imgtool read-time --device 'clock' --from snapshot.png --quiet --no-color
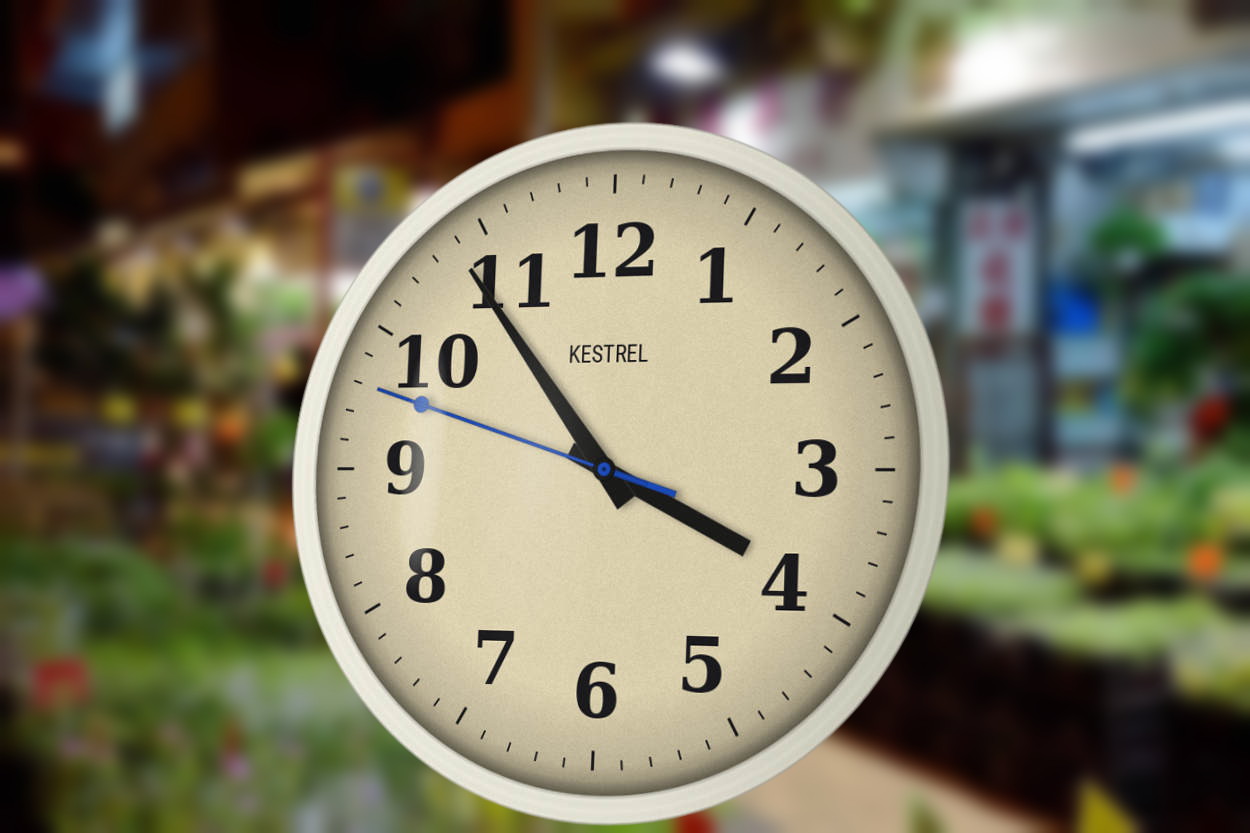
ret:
3:53:48
